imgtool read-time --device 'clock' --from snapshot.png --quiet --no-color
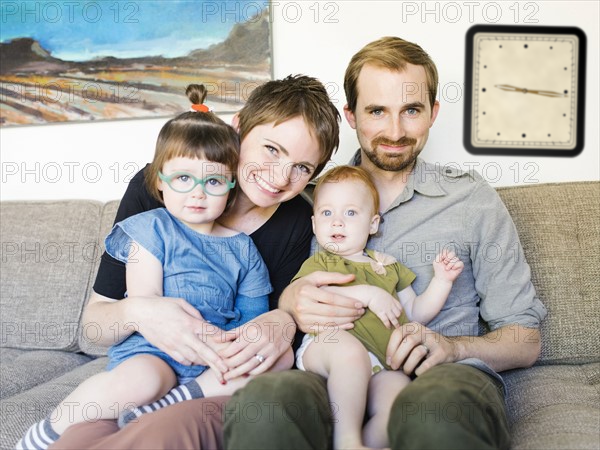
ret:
9:16
